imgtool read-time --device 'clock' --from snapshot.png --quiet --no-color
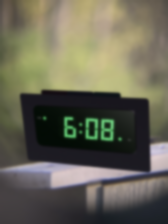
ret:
6:08
